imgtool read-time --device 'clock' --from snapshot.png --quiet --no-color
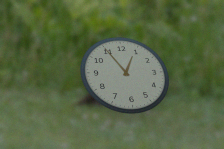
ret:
12:55
